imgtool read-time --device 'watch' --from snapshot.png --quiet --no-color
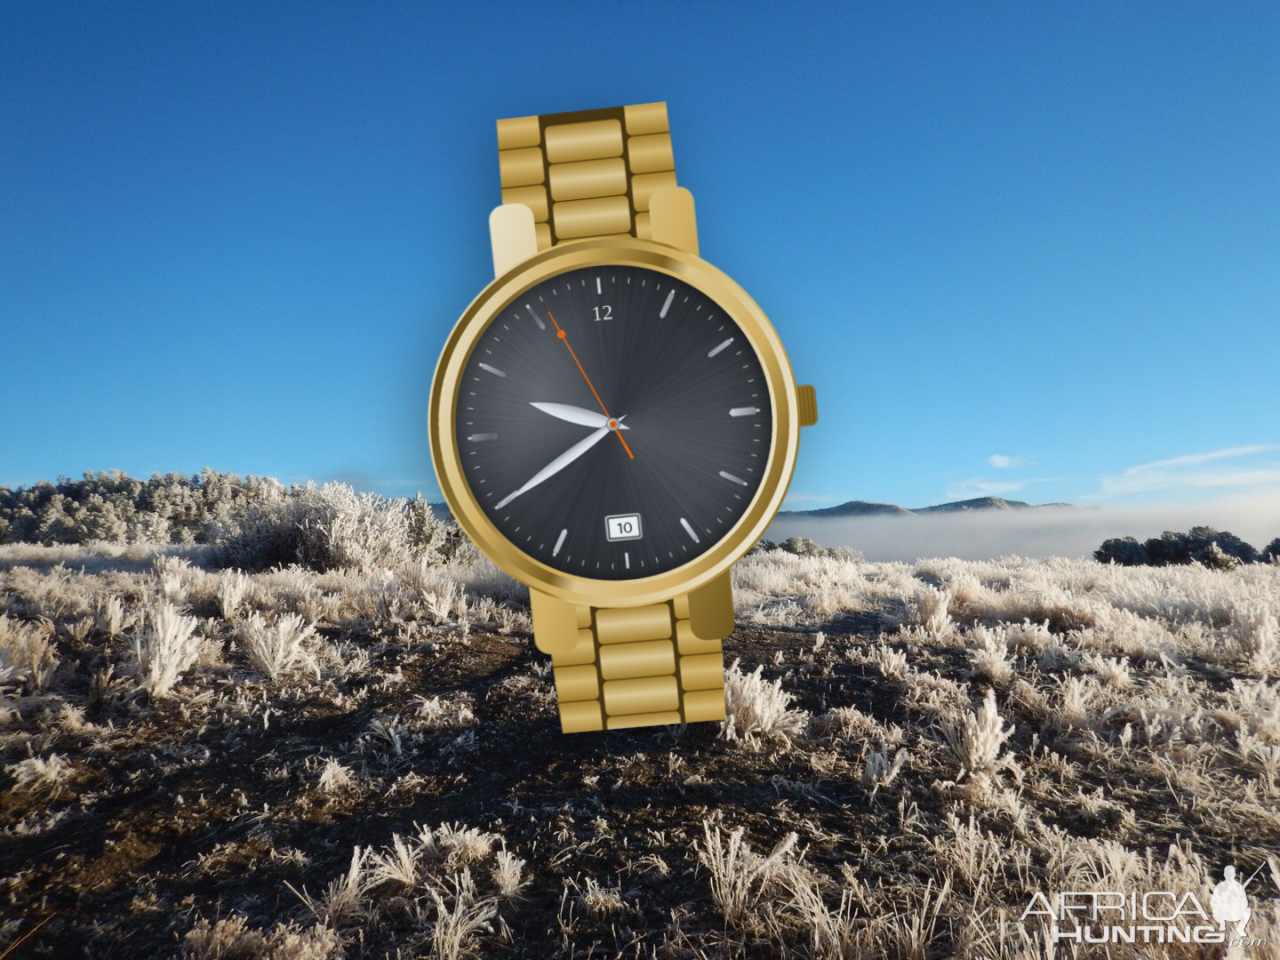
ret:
9:39:56
